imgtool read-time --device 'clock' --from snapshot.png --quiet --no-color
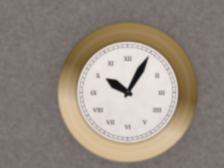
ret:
10:05
